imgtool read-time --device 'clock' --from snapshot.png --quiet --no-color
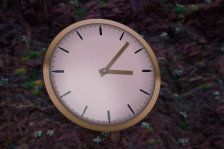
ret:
3:07
